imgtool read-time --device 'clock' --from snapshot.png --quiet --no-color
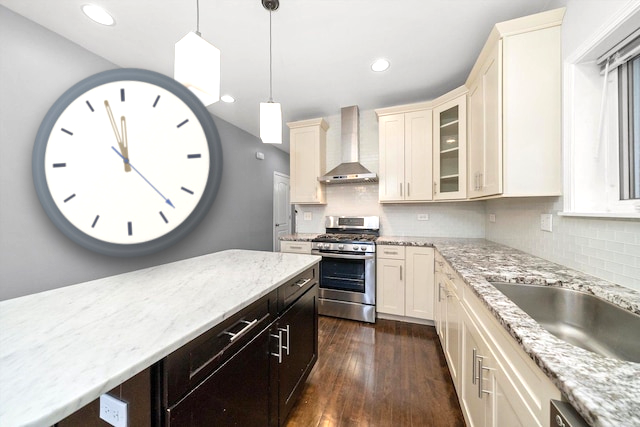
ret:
11:57:23
